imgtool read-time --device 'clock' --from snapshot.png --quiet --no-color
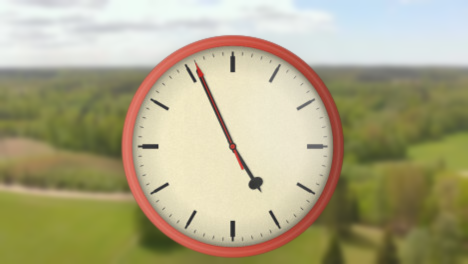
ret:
4:55:56
